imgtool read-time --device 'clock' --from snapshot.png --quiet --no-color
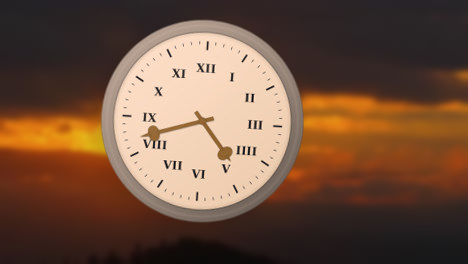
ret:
4:42
